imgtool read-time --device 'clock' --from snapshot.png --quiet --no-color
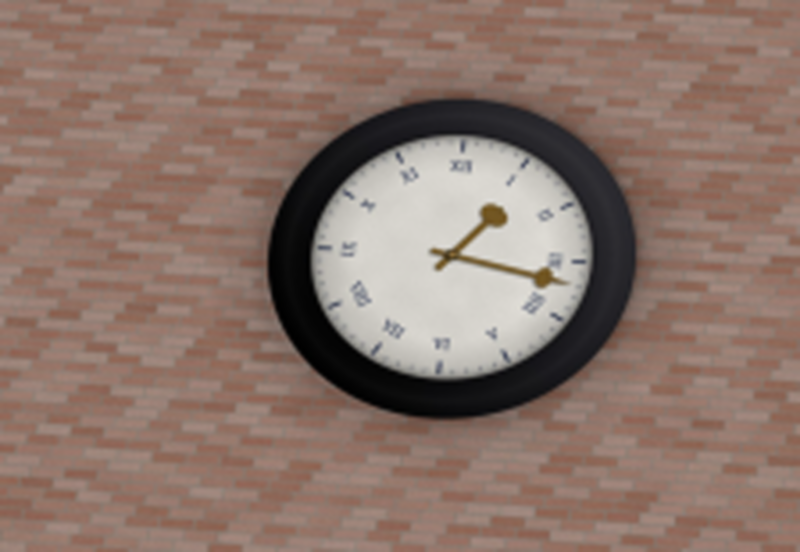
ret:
1:17
